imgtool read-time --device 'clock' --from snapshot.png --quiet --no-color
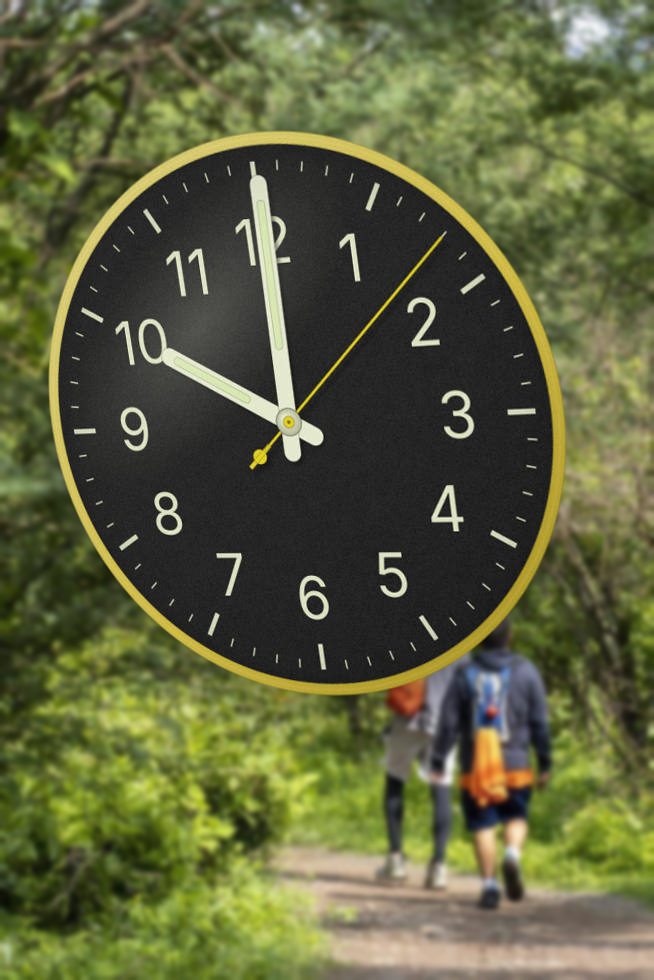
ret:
10:00:08
